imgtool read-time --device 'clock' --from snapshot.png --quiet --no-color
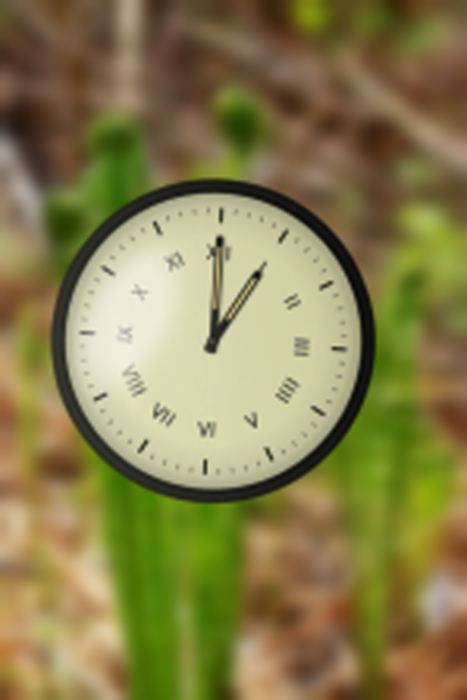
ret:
1:00
